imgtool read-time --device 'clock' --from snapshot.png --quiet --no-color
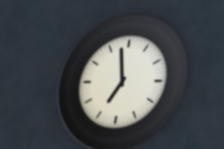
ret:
6:58
